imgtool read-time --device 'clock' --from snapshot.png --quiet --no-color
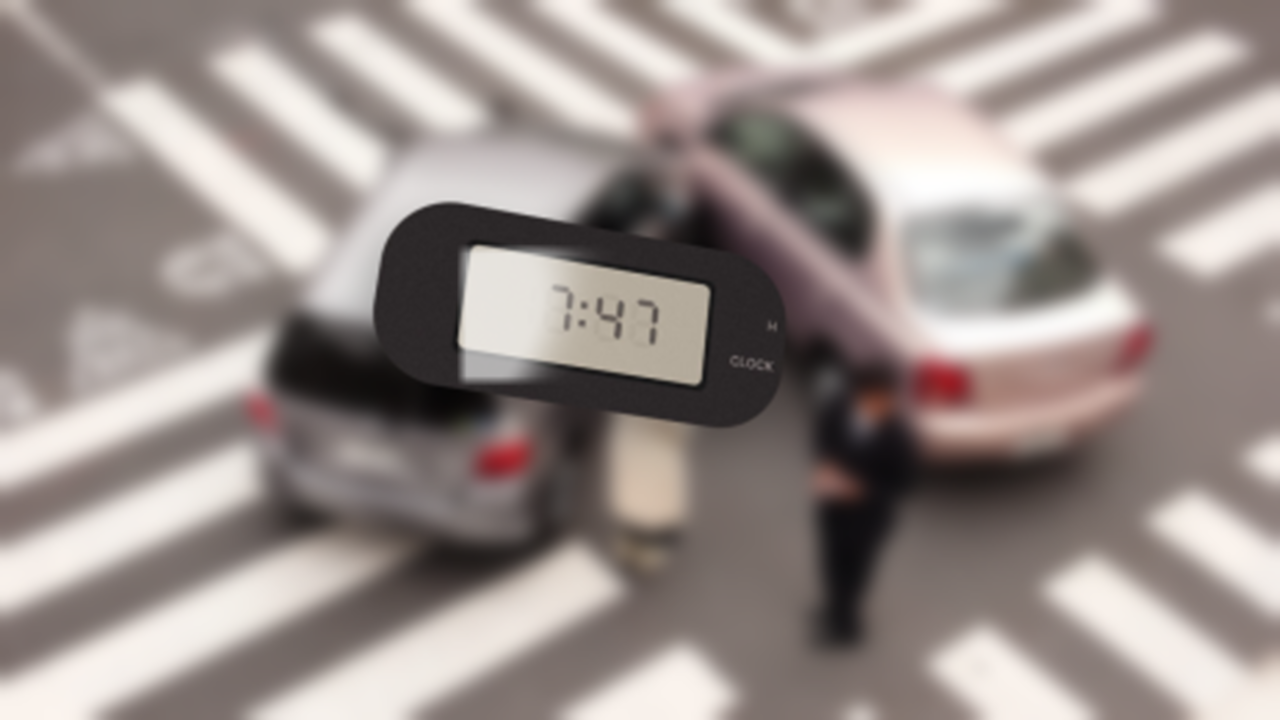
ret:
7:47
